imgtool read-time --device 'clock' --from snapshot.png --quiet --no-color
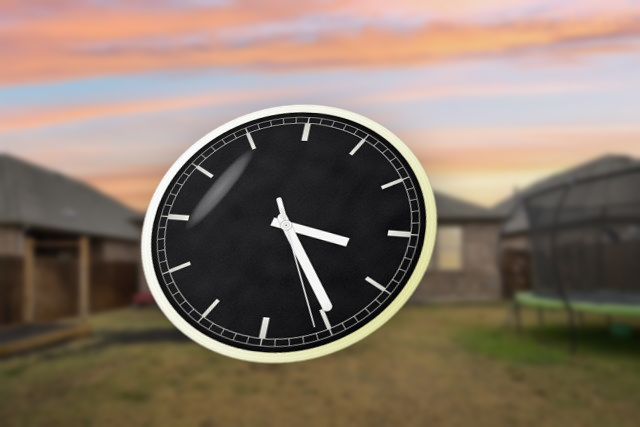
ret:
3:24:26
